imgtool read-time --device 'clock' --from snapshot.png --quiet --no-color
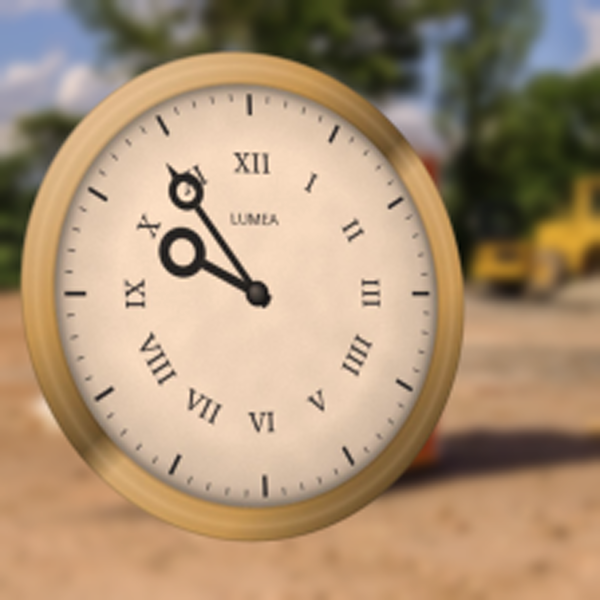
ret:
9:54
